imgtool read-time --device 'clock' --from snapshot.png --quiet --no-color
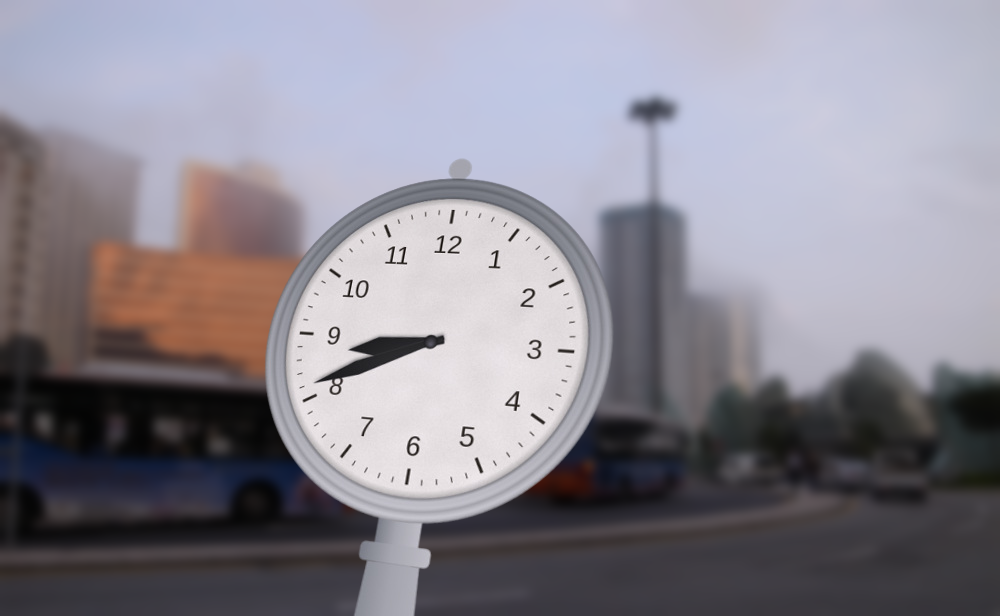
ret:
8:41
